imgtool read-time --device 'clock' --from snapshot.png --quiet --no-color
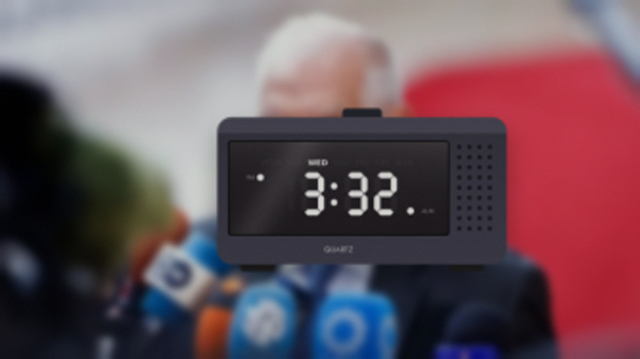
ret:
3:32
